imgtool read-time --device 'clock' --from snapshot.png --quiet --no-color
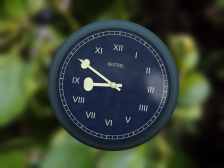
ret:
8:50
